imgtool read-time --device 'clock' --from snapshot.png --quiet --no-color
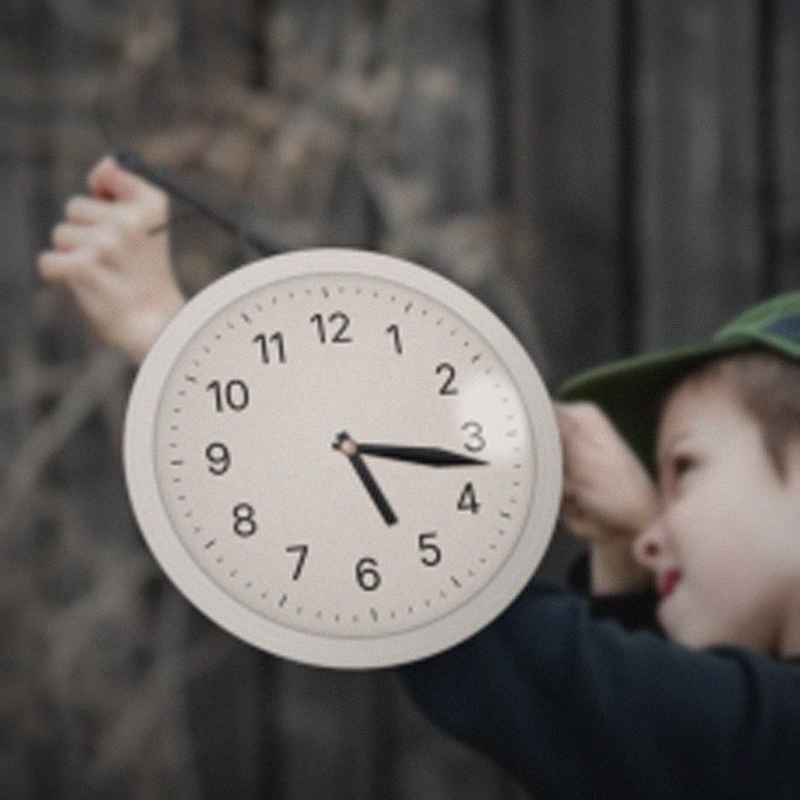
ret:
5:17
